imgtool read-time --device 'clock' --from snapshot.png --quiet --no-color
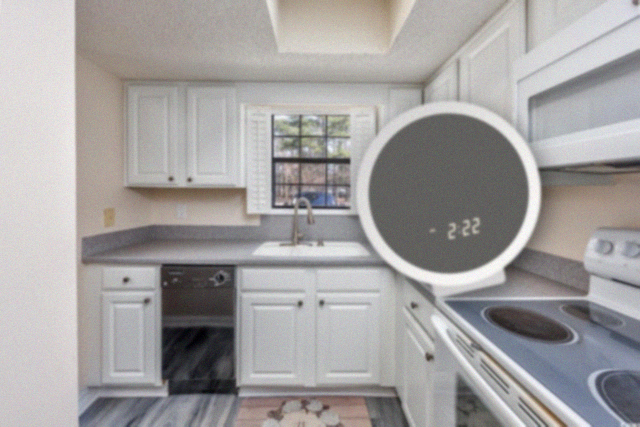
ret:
2:22
